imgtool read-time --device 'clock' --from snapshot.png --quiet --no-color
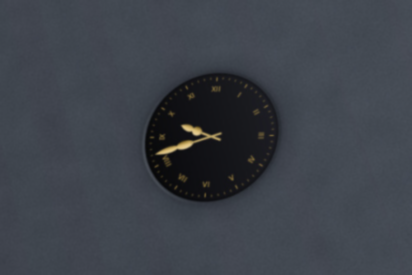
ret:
9:42
